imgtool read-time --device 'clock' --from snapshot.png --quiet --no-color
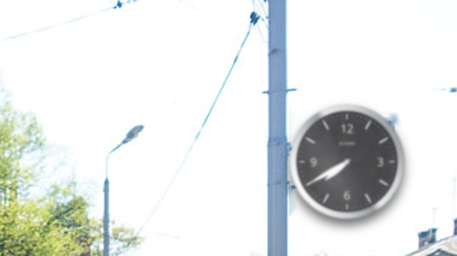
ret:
7:40
